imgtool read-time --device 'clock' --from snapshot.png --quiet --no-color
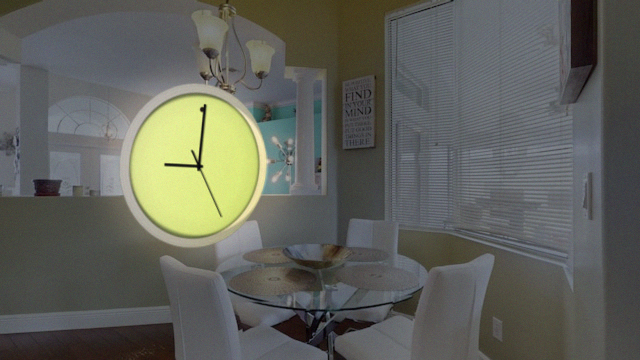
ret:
9:00:25
